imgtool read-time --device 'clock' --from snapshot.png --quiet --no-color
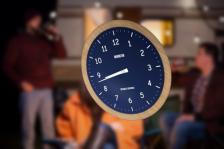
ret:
8:43
